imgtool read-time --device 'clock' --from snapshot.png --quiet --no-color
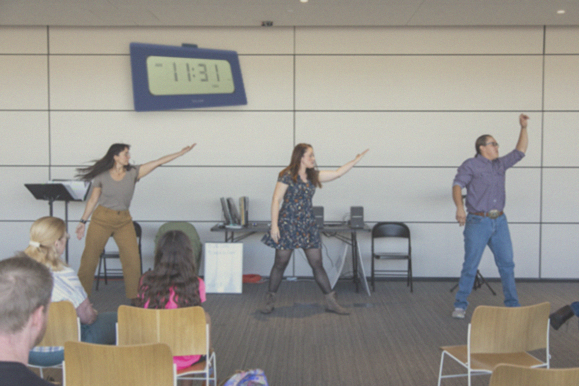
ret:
11:31
